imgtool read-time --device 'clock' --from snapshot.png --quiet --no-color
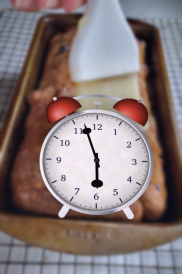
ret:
5:57
